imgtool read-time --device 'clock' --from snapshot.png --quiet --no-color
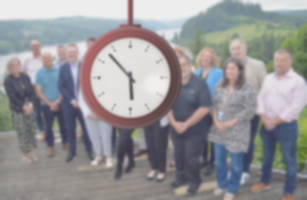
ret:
5:53
